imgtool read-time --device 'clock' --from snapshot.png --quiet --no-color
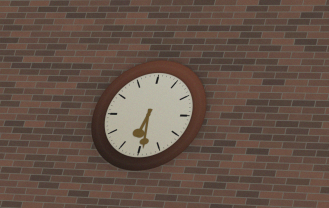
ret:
6:29
